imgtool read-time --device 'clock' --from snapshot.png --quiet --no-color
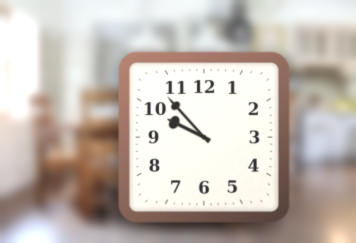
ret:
9:53
